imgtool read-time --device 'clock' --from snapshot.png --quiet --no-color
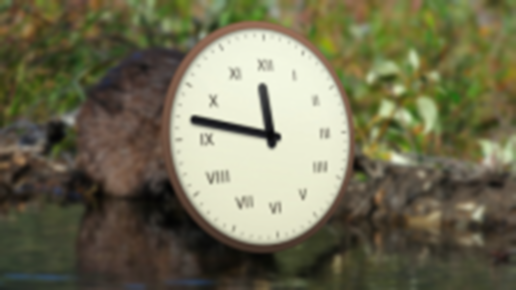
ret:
11:47
